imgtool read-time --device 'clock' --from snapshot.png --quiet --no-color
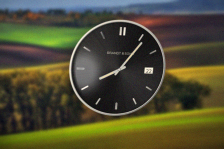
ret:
8:06
